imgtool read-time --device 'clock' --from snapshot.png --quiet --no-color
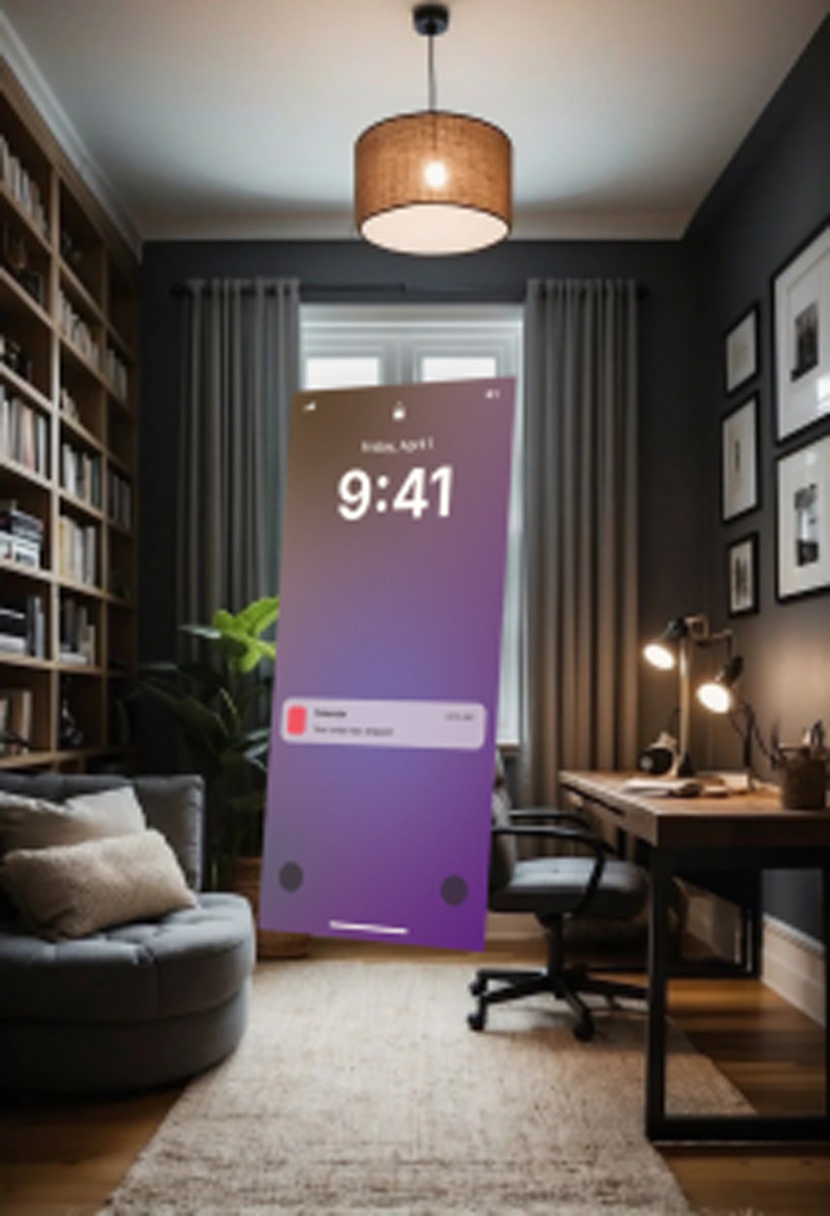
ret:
9:41
